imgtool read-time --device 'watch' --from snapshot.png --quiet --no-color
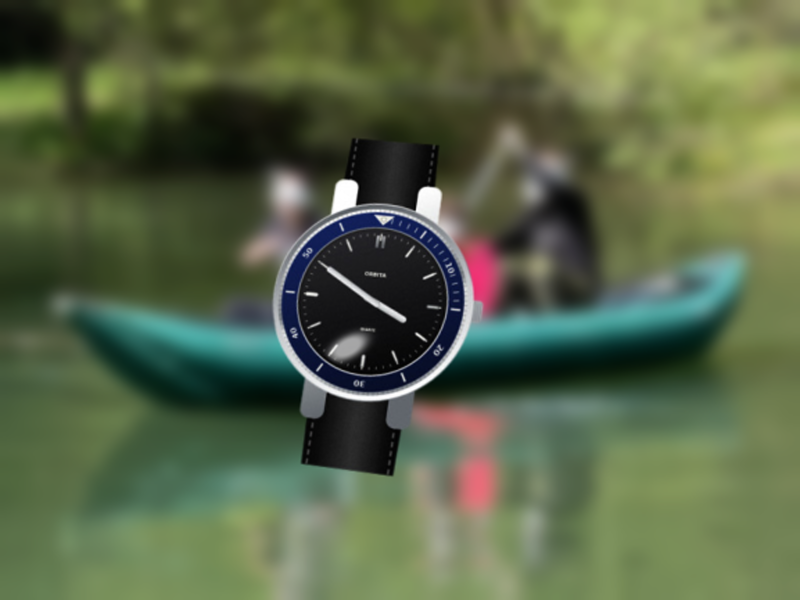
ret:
3:50
